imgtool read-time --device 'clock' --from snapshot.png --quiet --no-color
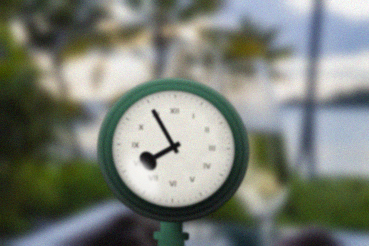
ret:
7:55
